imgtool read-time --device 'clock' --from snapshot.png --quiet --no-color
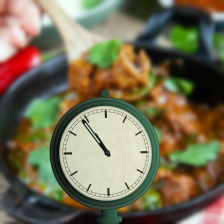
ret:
10:54
